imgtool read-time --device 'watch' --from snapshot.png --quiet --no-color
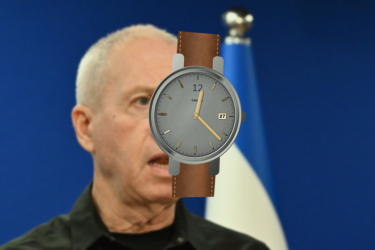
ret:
12:22
